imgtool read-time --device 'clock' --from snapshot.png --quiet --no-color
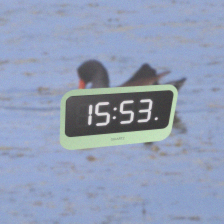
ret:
15:53
